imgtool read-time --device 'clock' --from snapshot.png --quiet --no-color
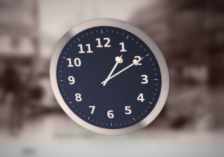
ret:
1:10
